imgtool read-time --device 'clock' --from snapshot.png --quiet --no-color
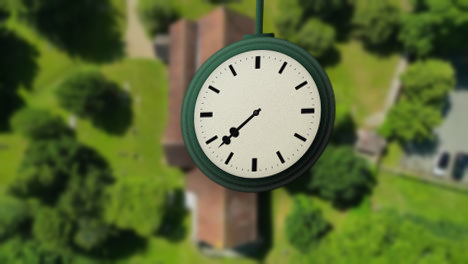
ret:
7:38
